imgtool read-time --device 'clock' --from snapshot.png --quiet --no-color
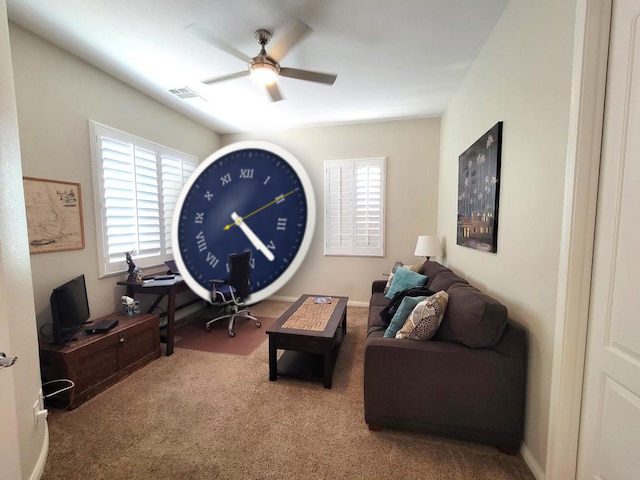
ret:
4:21:10
